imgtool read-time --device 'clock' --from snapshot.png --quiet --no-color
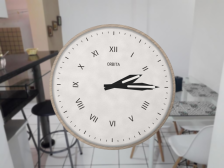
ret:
2:15
